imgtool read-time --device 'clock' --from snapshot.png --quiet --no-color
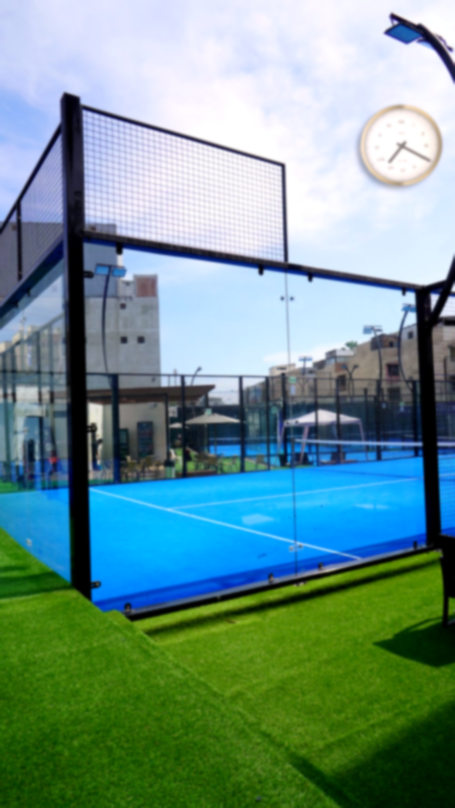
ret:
7:20
